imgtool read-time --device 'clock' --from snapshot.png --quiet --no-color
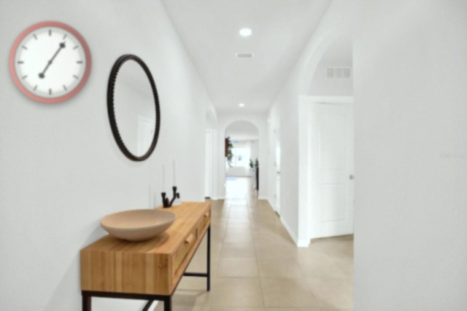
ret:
7:06
